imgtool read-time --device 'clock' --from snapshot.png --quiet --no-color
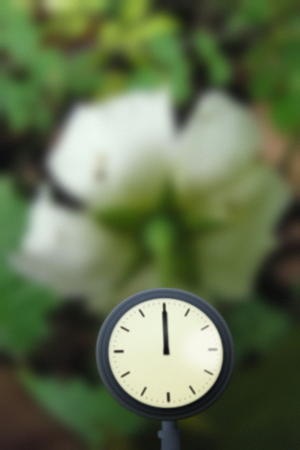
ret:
12:00
